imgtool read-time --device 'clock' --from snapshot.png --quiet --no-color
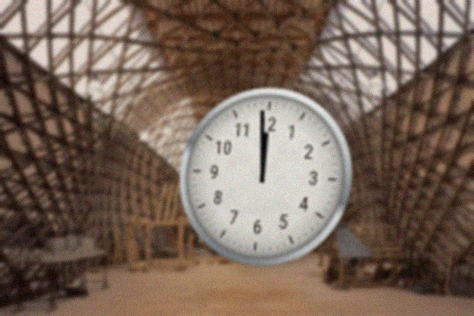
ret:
11:59
